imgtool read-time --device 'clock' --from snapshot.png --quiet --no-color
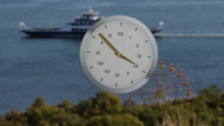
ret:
3:52
